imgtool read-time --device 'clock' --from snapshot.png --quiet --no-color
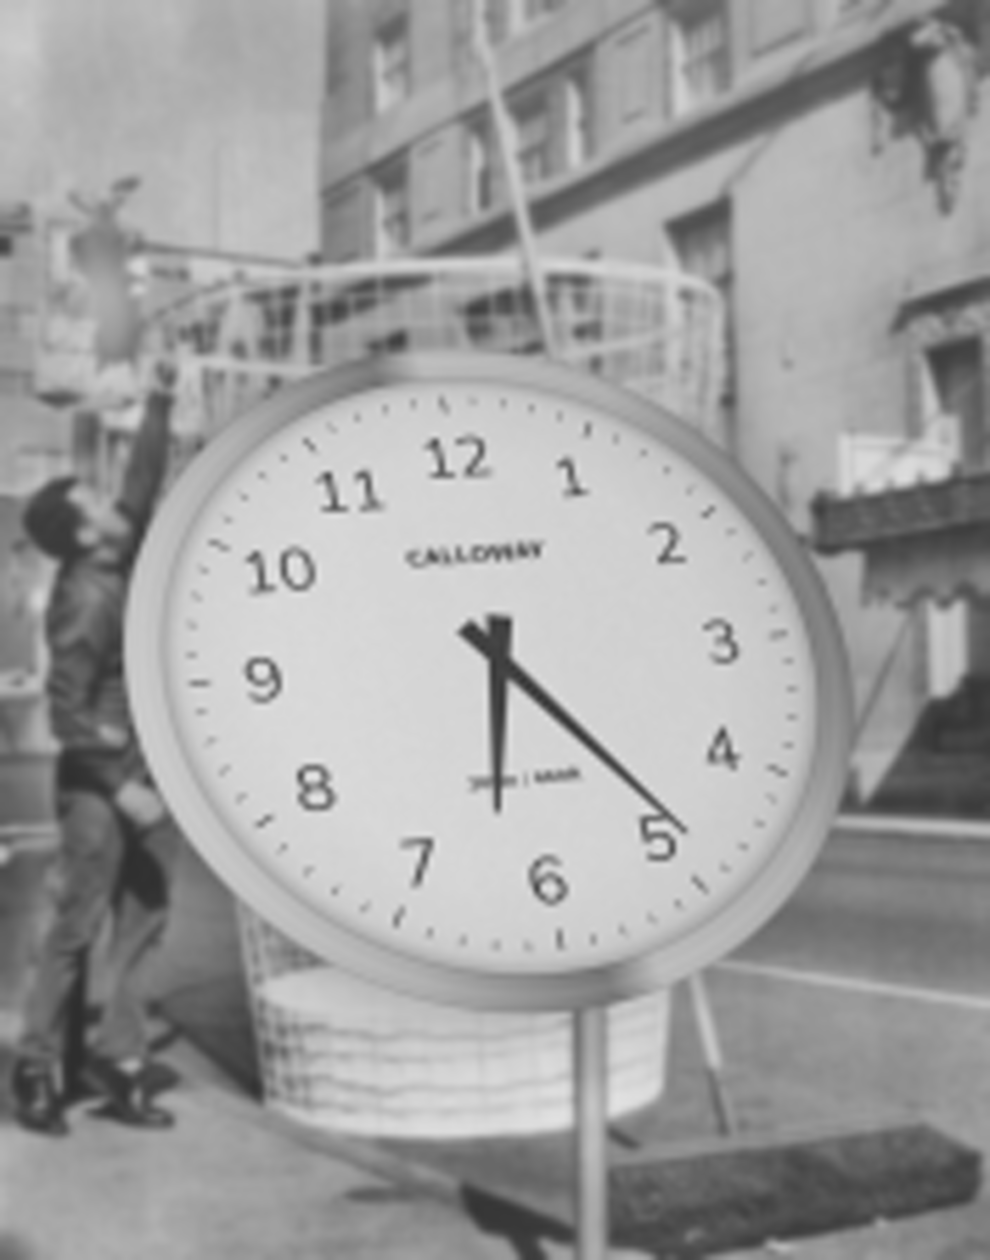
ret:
6:24
